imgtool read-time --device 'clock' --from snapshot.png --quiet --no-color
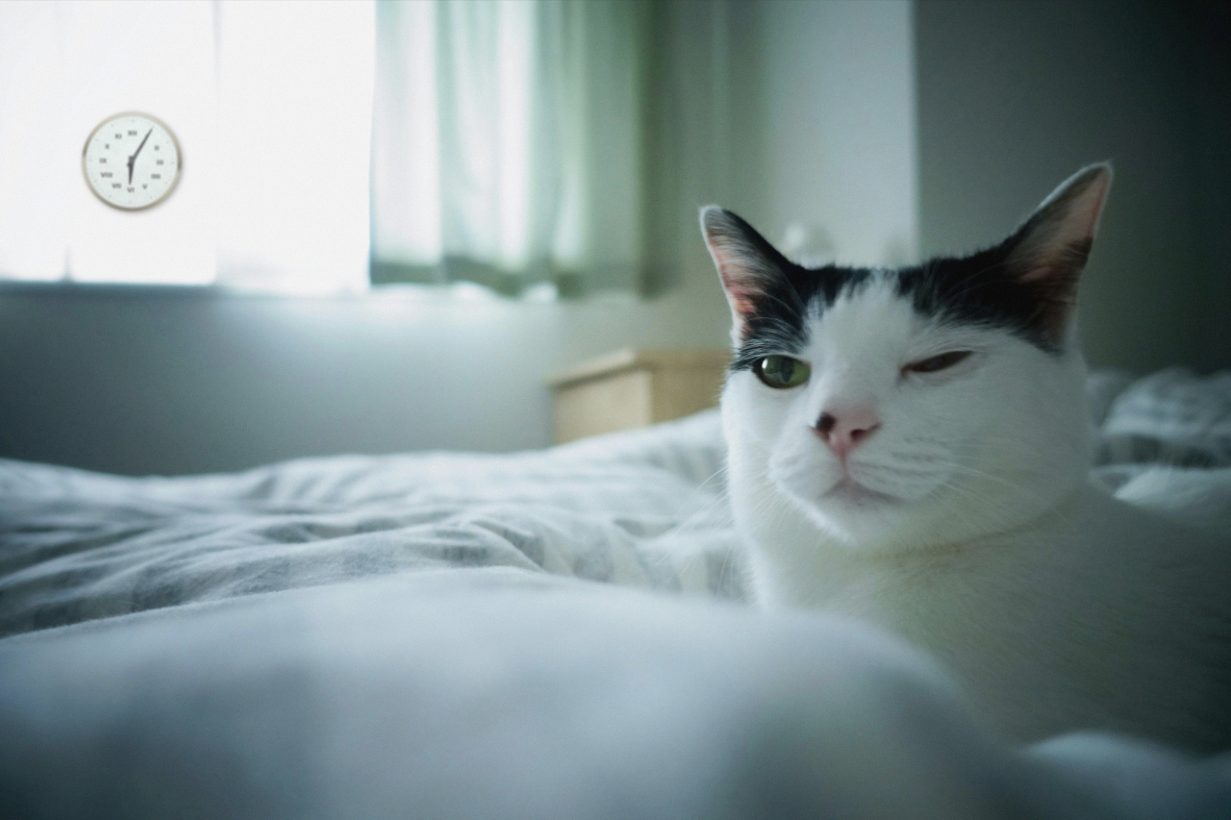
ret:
6:05
